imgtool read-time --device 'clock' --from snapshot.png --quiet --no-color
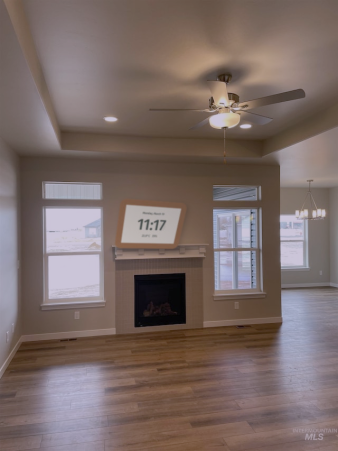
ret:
11:17
